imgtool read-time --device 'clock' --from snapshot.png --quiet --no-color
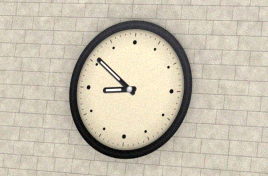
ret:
8:51
